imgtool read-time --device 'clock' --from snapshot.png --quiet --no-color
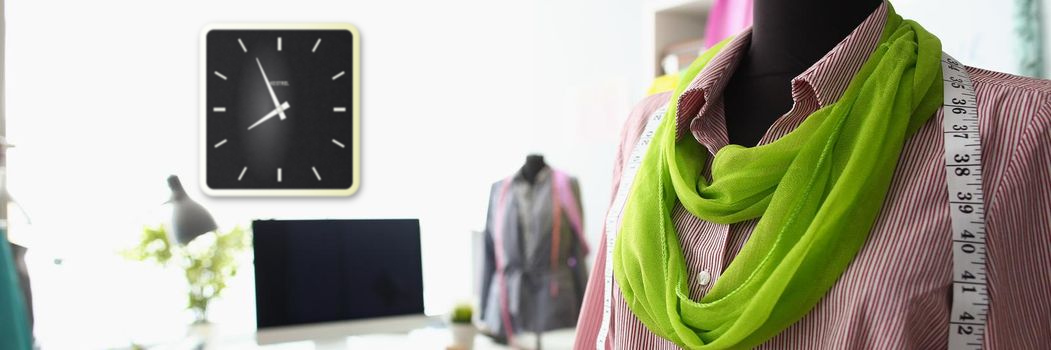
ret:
7:56
